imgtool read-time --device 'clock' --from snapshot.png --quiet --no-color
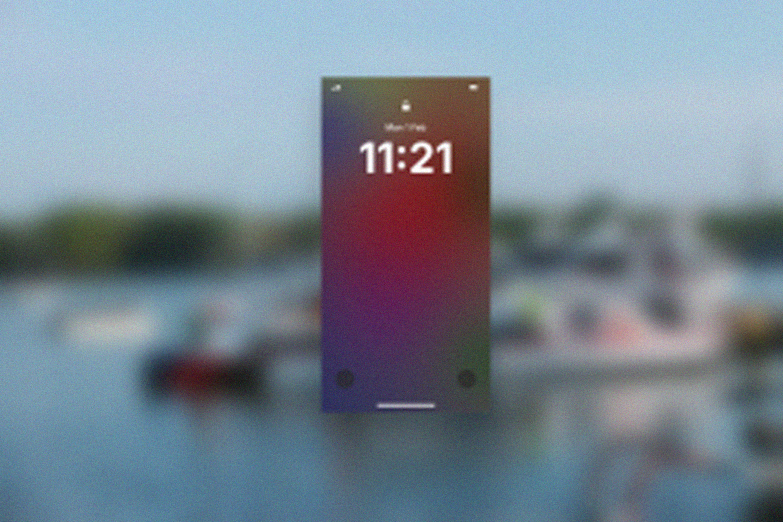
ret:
11:21
